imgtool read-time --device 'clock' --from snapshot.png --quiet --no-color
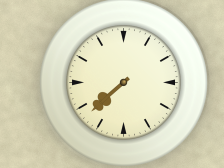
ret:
7:38
